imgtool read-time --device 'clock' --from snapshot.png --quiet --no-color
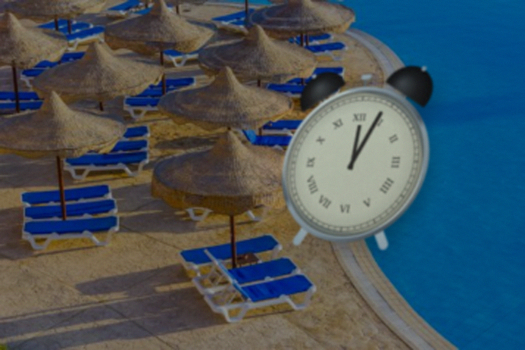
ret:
12:04
